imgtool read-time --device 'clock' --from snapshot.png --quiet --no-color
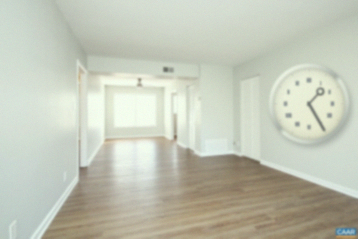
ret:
1:25
